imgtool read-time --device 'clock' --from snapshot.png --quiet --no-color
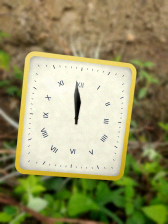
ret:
11:59
